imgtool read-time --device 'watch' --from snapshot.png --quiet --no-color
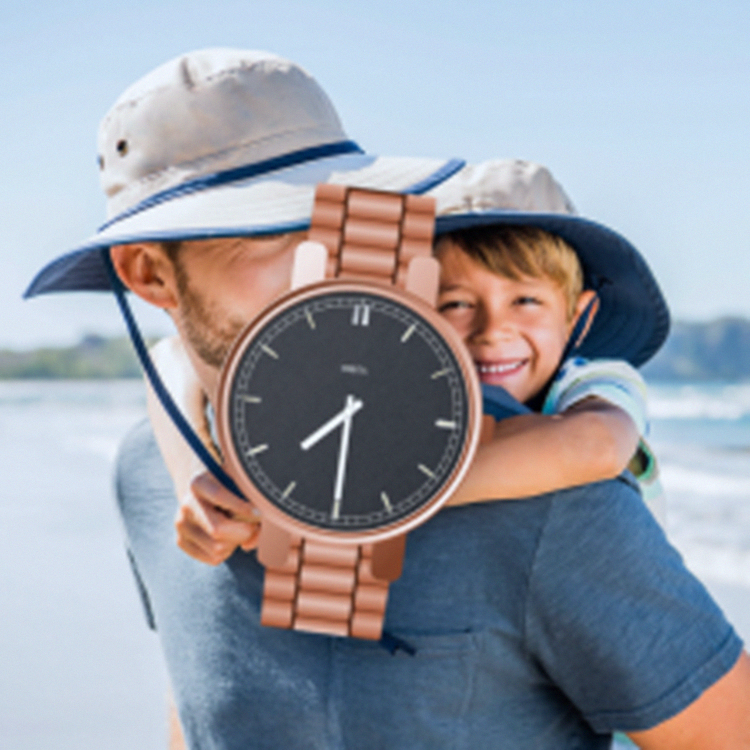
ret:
7:30
